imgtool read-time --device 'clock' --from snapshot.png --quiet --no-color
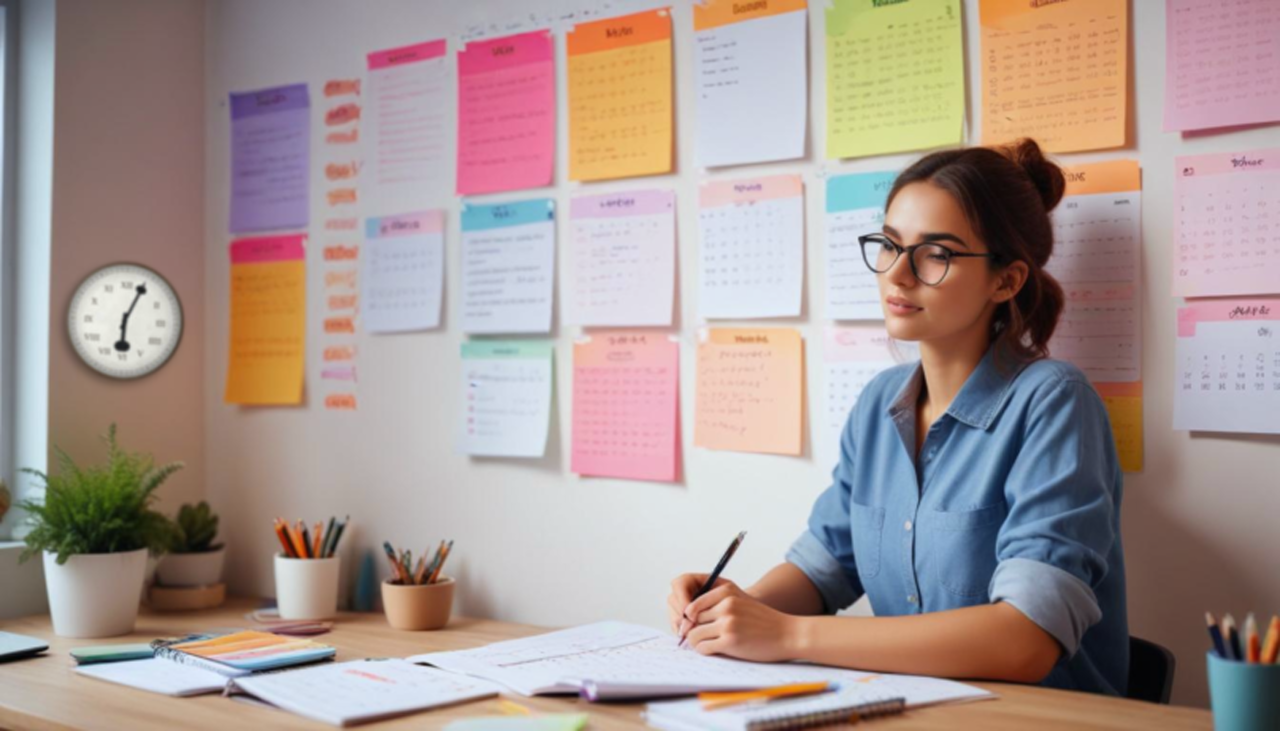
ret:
6:04
